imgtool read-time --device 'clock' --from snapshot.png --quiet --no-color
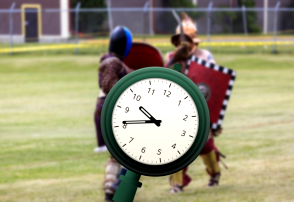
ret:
9:41
